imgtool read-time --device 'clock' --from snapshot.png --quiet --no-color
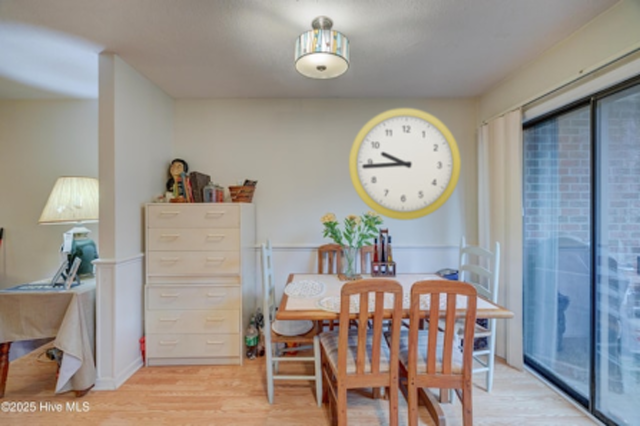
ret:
9:44
